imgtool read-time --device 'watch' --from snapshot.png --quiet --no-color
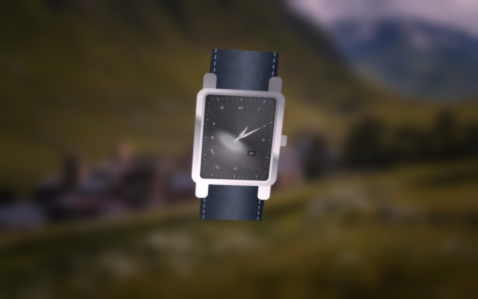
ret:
1:10
